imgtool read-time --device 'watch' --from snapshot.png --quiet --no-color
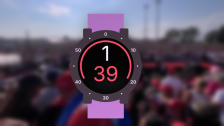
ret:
1:39
